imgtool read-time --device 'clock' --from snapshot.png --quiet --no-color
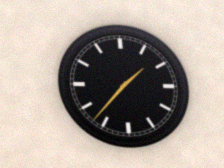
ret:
1:37
